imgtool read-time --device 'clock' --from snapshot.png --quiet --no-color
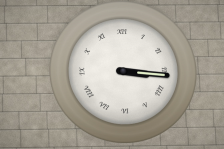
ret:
3:16
